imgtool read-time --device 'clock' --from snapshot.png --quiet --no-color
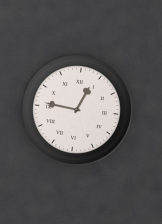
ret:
12:46
